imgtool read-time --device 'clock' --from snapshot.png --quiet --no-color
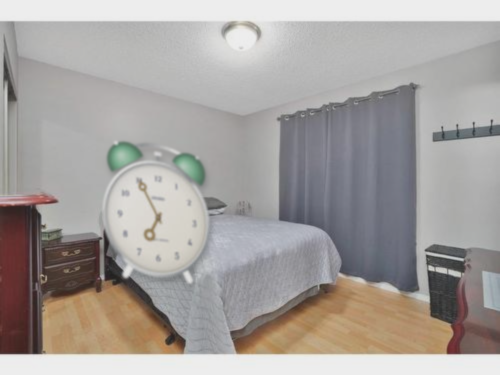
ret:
6:55
